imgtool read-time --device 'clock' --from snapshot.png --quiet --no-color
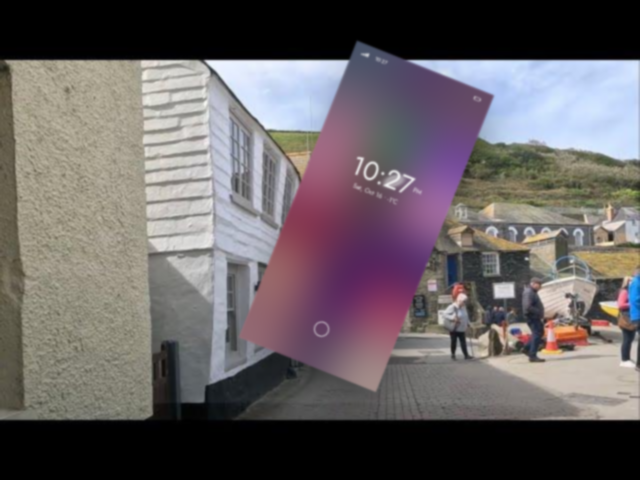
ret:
10:27
